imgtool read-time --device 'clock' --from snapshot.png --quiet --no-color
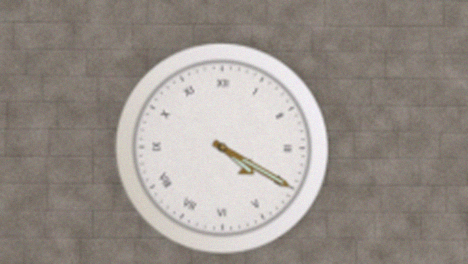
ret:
4:20
